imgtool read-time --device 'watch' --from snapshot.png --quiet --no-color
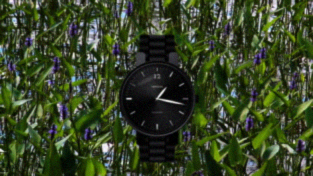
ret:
1:17
